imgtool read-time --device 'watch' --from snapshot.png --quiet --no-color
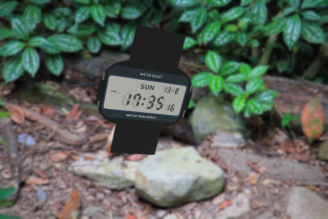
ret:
17:35:16
